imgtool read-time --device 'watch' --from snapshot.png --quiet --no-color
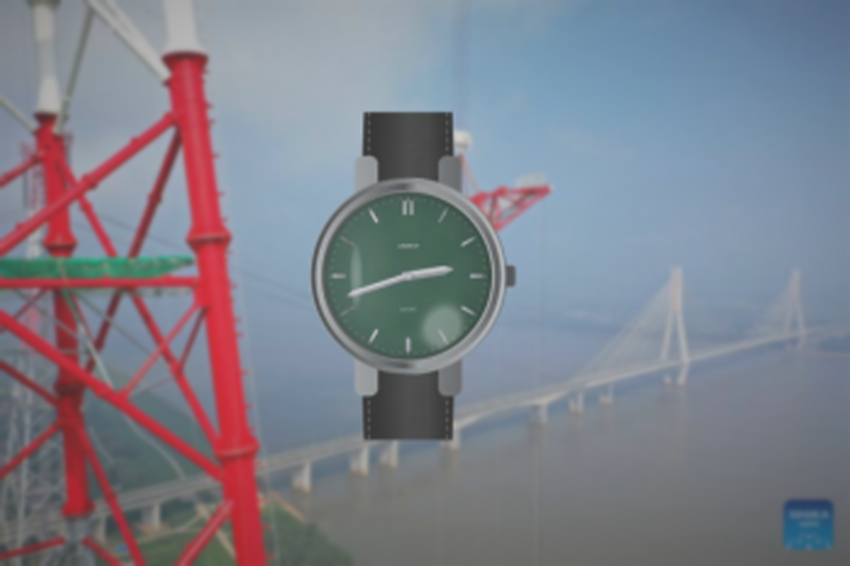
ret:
2:42
